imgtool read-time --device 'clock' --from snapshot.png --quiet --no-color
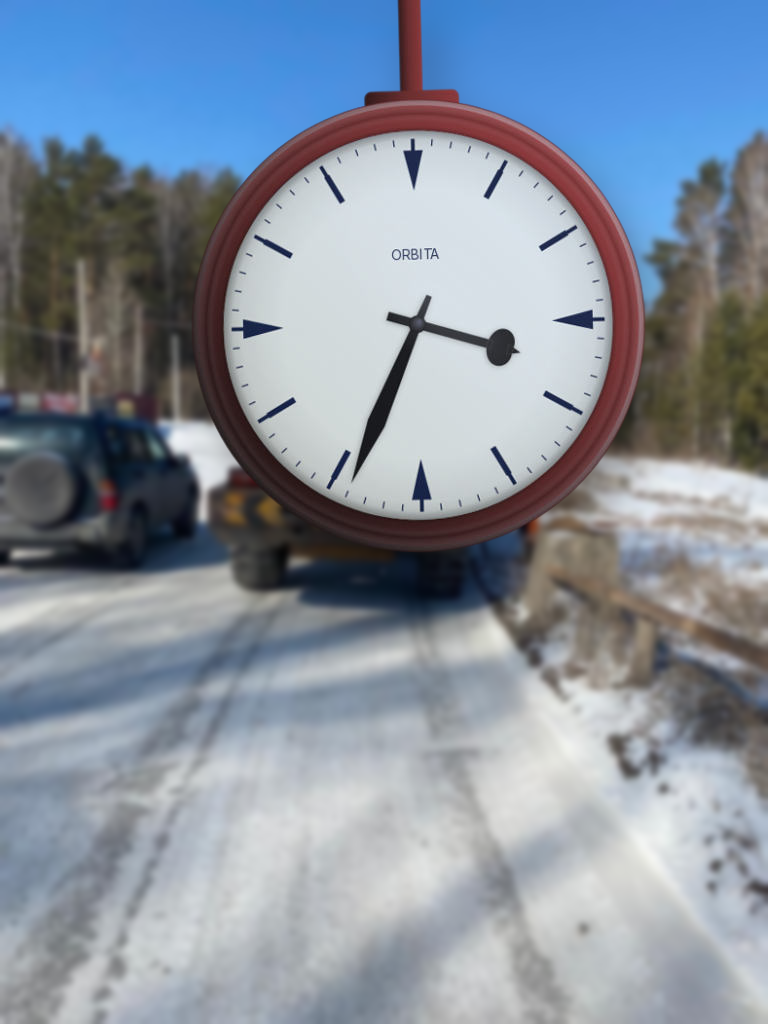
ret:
3:34
